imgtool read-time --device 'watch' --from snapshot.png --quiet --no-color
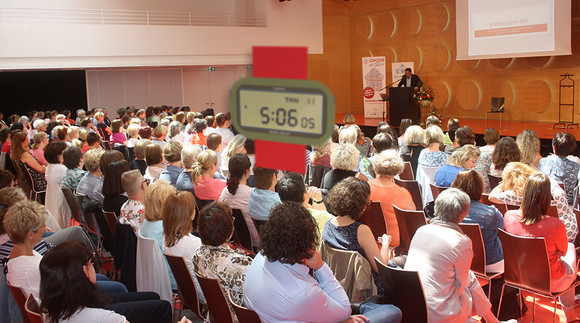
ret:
5:06:05
